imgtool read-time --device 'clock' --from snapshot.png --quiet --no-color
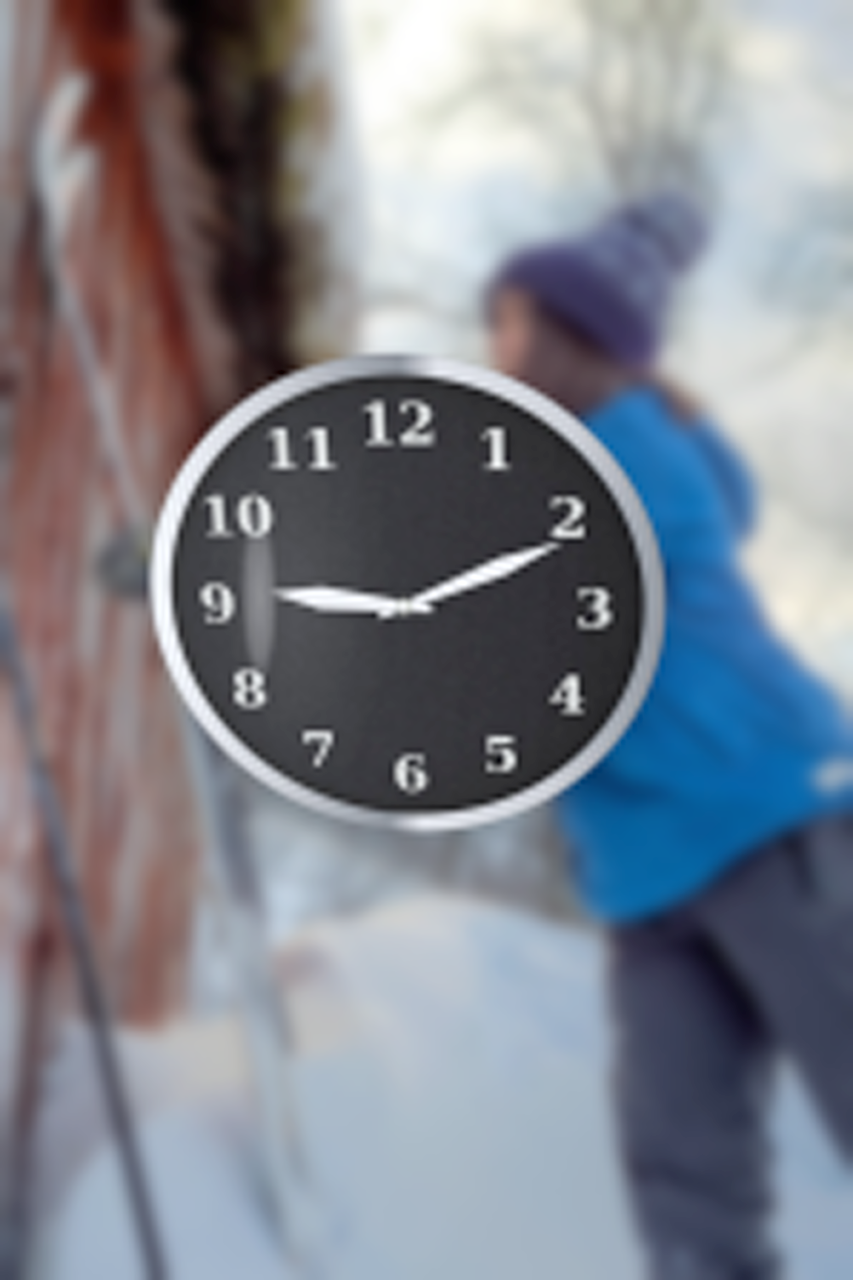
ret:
9:11
